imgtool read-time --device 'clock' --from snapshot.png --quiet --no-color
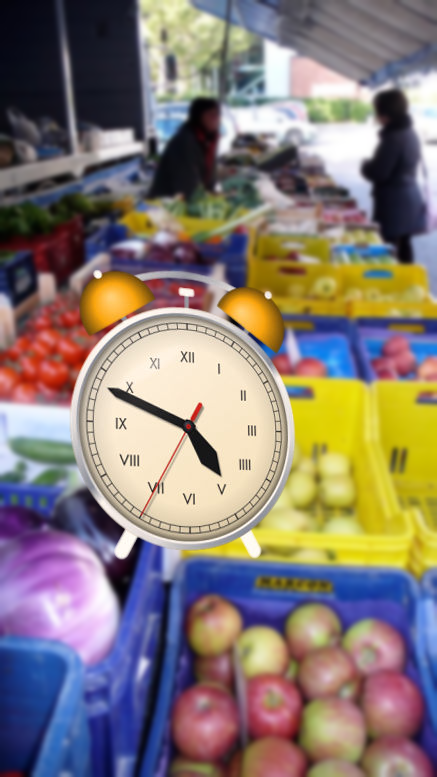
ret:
4:48:35
